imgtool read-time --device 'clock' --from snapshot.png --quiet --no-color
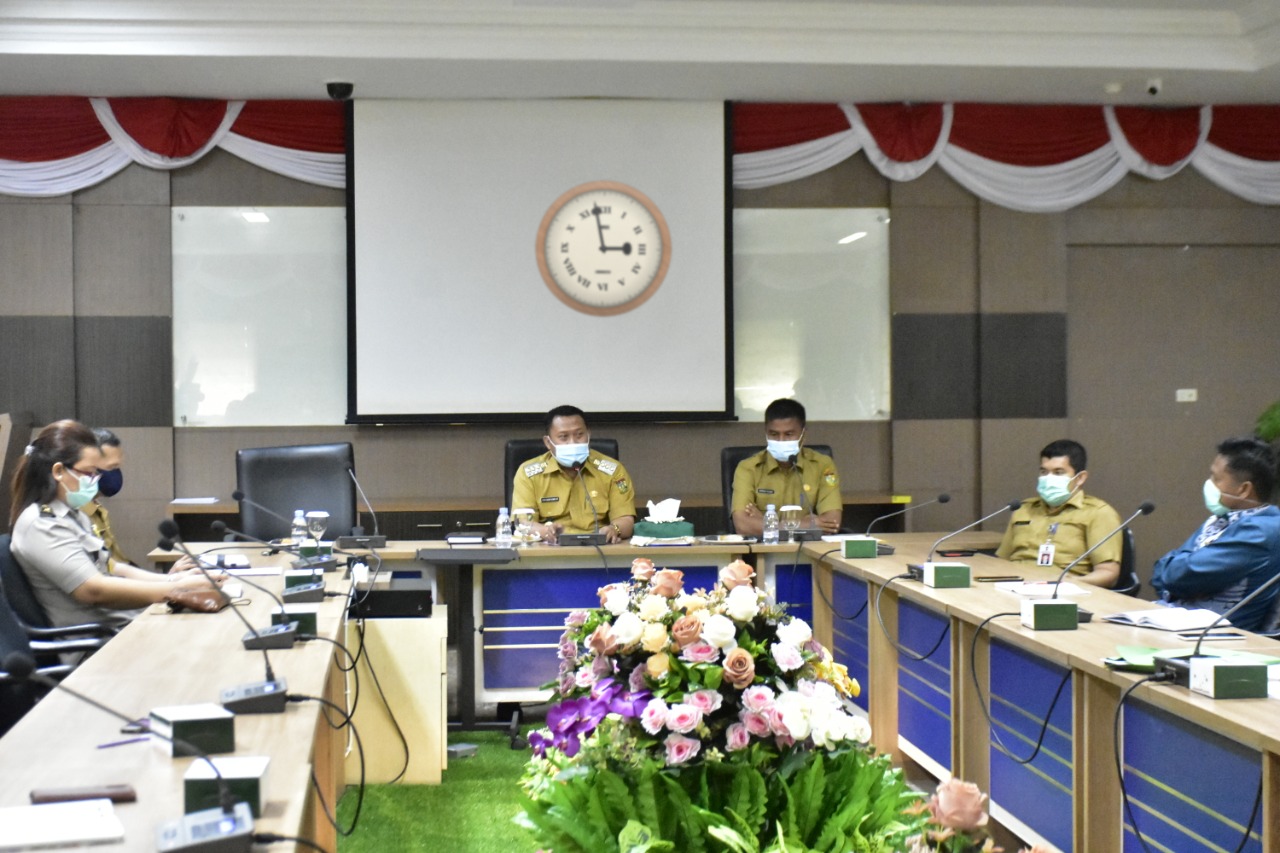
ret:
2:58
